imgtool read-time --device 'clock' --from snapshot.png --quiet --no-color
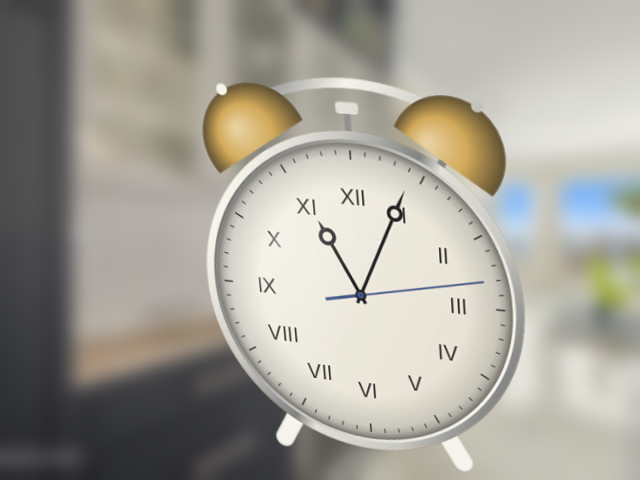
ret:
11:04:13
